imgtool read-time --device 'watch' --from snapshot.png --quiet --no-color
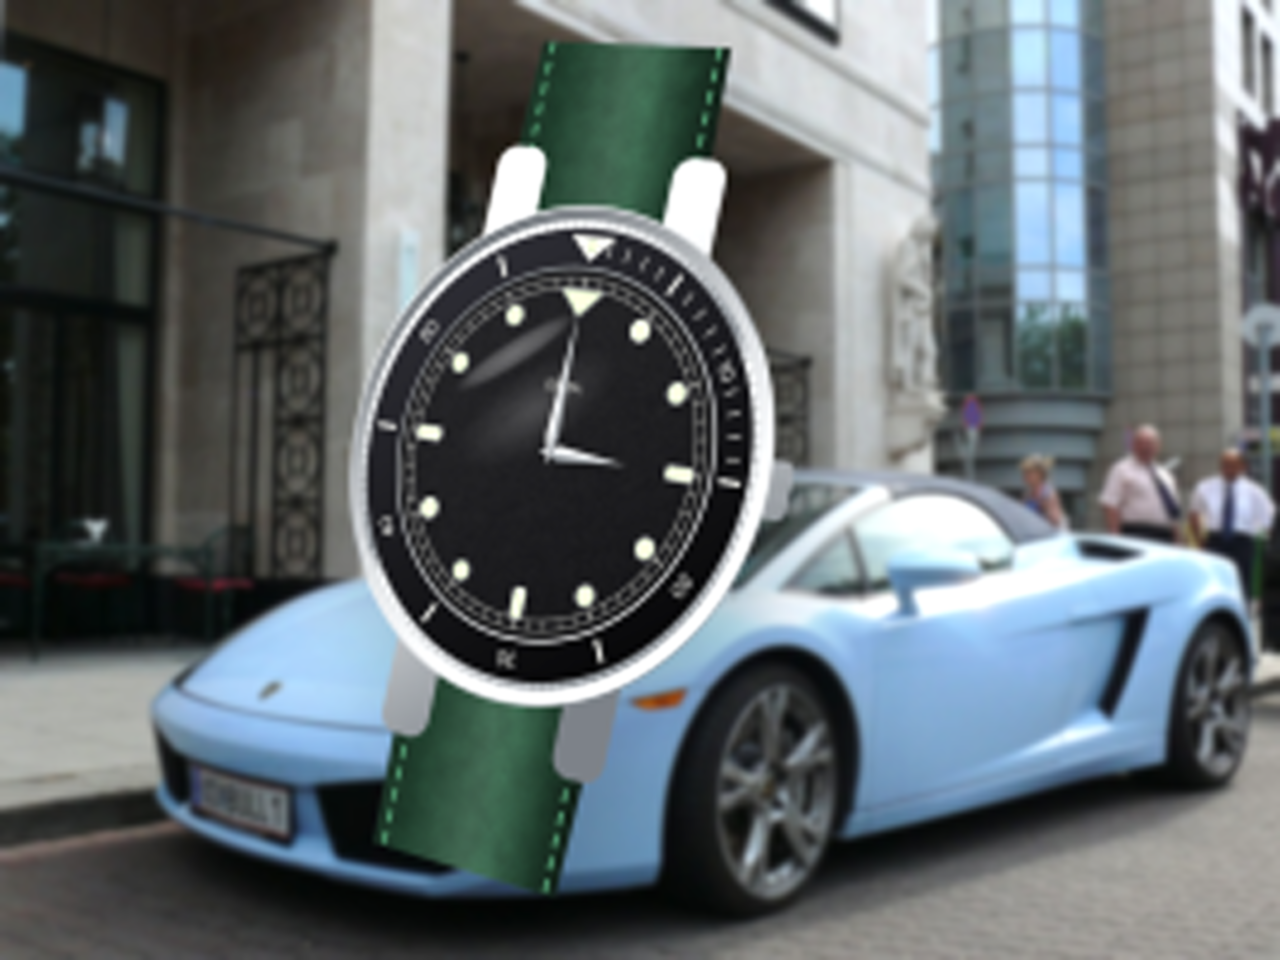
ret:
3:00
